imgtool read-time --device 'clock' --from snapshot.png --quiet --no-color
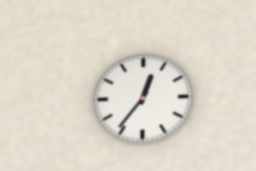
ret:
12:36
